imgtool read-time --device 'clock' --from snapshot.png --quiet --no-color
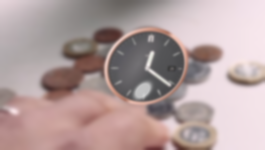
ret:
12:21
